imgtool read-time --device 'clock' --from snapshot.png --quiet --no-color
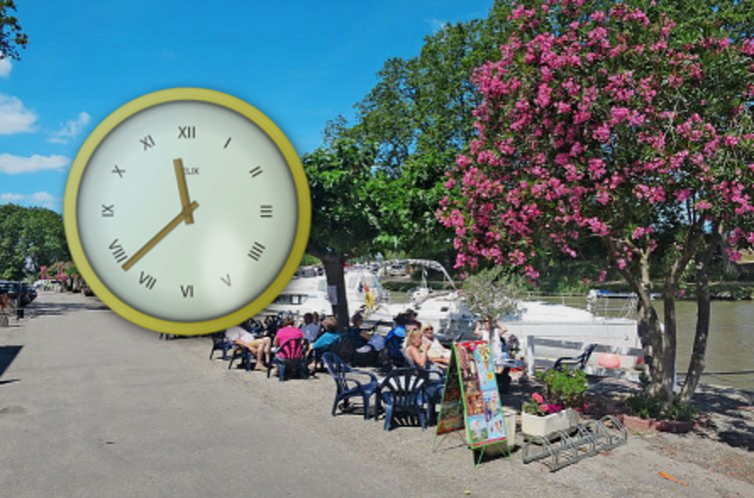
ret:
11:38
